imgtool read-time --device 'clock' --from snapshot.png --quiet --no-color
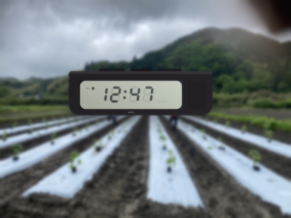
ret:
12:47
